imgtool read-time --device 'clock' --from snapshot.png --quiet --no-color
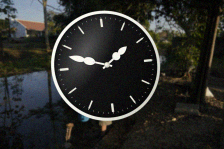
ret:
1:48
